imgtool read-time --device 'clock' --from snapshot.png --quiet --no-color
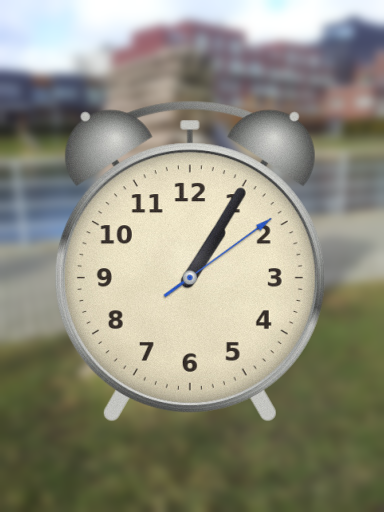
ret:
1:05:09
